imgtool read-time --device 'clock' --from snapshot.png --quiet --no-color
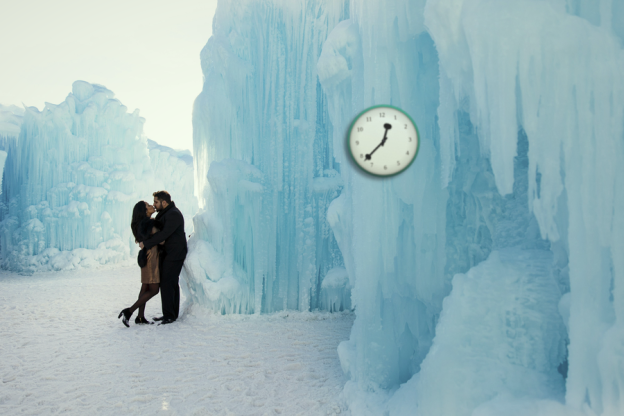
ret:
12:38
